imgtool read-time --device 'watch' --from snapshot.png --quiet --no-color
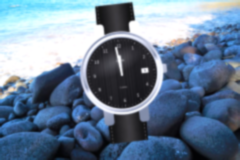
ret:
11:59
